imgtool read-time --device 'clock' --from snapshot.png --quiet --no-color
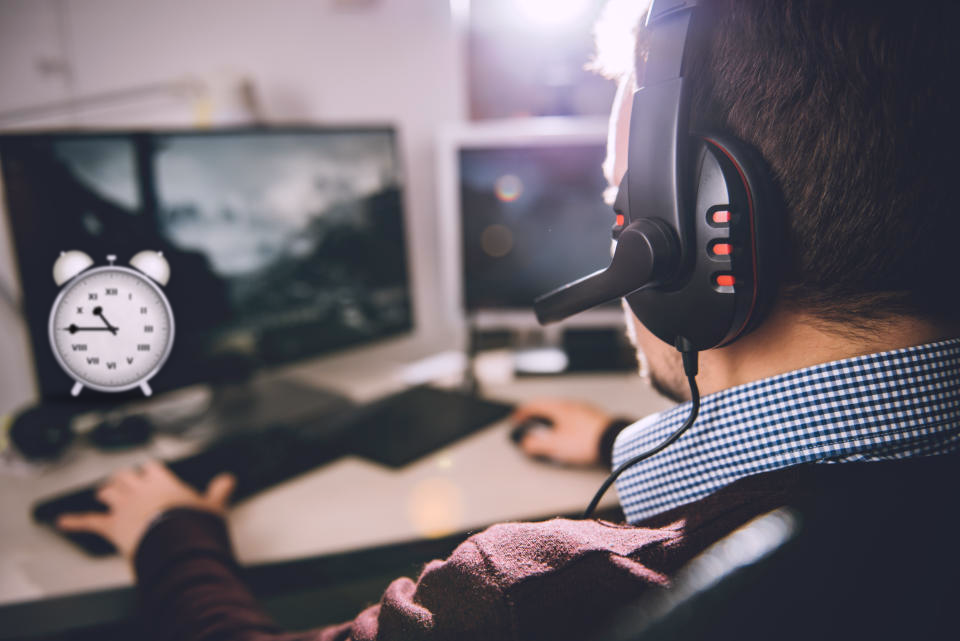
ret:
10:45
